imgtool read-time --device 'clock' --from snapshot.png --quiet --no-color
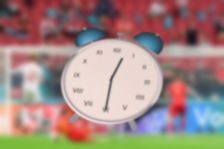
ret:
12:30
